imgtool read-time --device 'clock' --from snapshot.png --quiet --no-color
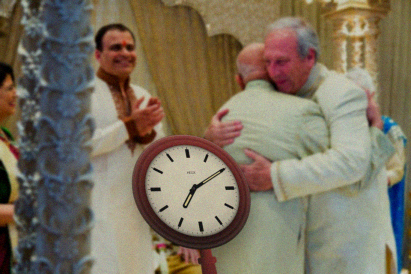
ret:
7:10
